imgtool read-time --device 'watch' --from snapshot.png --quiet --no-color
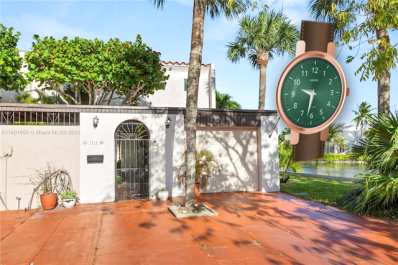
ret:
9:32
